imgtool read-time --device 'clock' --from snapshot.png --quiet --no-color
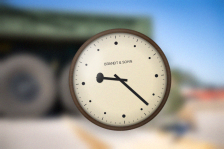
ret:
9:23
